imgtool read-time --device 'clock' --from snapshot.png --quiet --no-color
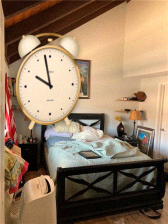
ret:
9:58
